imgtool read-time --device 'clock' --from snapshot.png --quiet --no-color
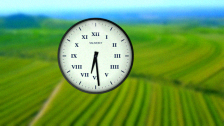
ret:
6:29
